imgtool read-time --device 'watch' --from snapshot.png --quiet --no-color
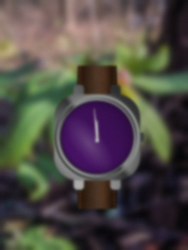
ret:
11:59
